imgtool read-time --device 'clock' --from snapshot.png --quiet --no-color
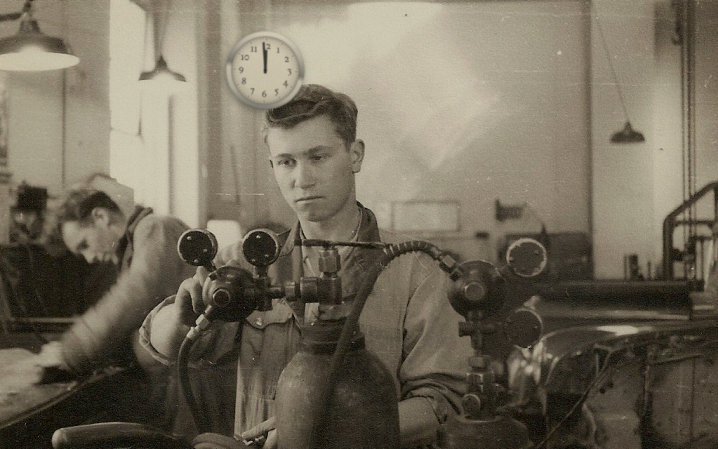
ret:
11:59
